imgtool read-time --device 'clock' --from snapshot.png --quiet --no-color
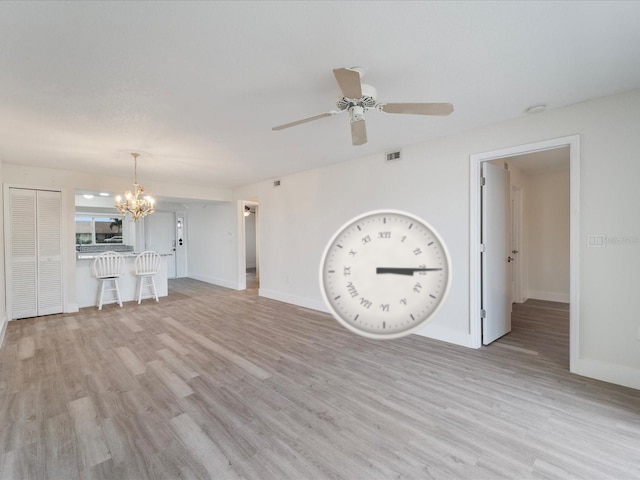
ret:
3:15
